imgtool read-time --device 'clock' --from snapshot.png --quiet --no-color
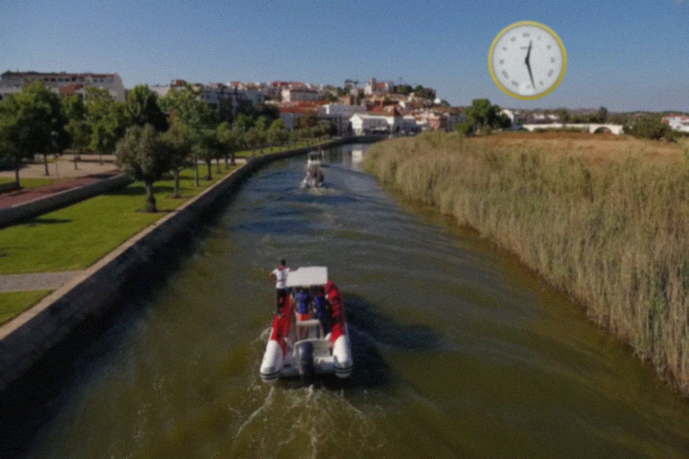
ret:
12:28
